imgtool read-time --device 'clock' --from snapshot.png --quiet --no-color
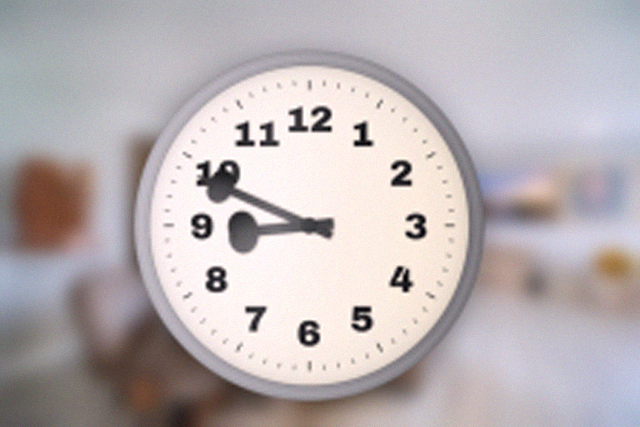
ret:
8:49
